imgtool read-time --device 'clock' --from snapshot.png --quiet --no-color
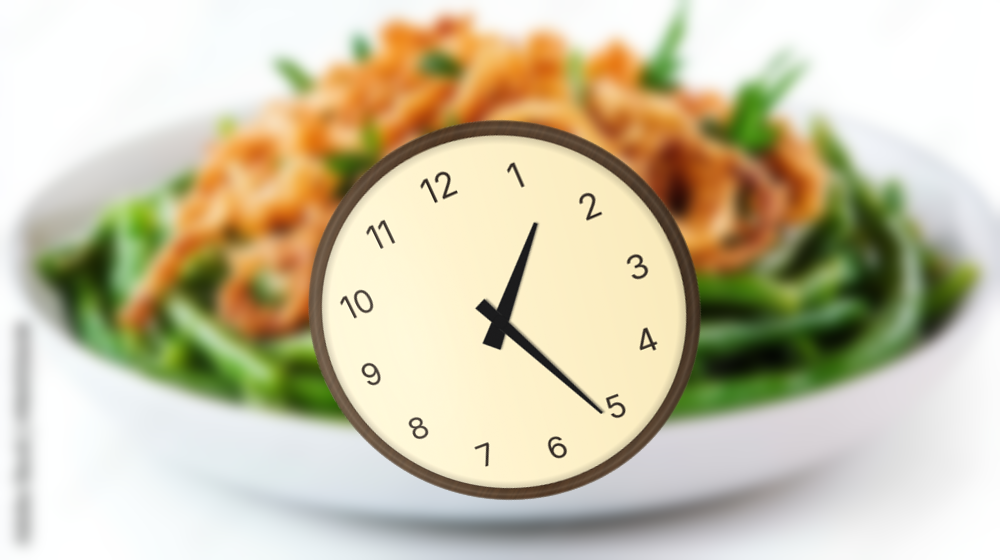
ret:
1:26
